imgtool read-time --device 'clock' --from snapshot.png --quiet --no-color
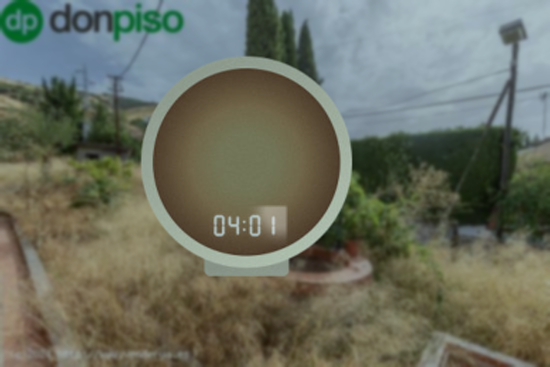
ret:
4:01
